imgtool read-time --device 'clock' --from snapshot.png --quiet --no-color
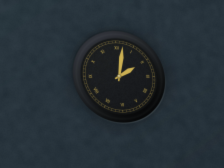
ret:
2:02
